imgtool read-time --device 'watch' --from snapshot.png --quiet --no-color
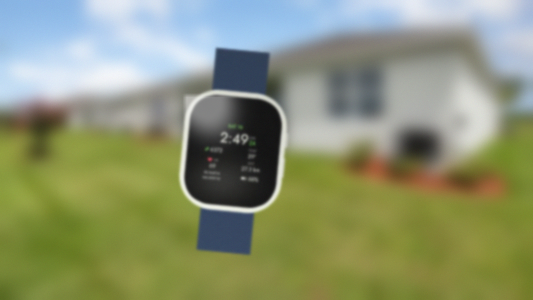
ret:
2:49
